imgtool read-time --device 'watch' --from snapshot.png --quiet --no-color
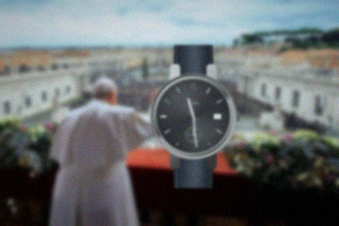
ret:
11:29
